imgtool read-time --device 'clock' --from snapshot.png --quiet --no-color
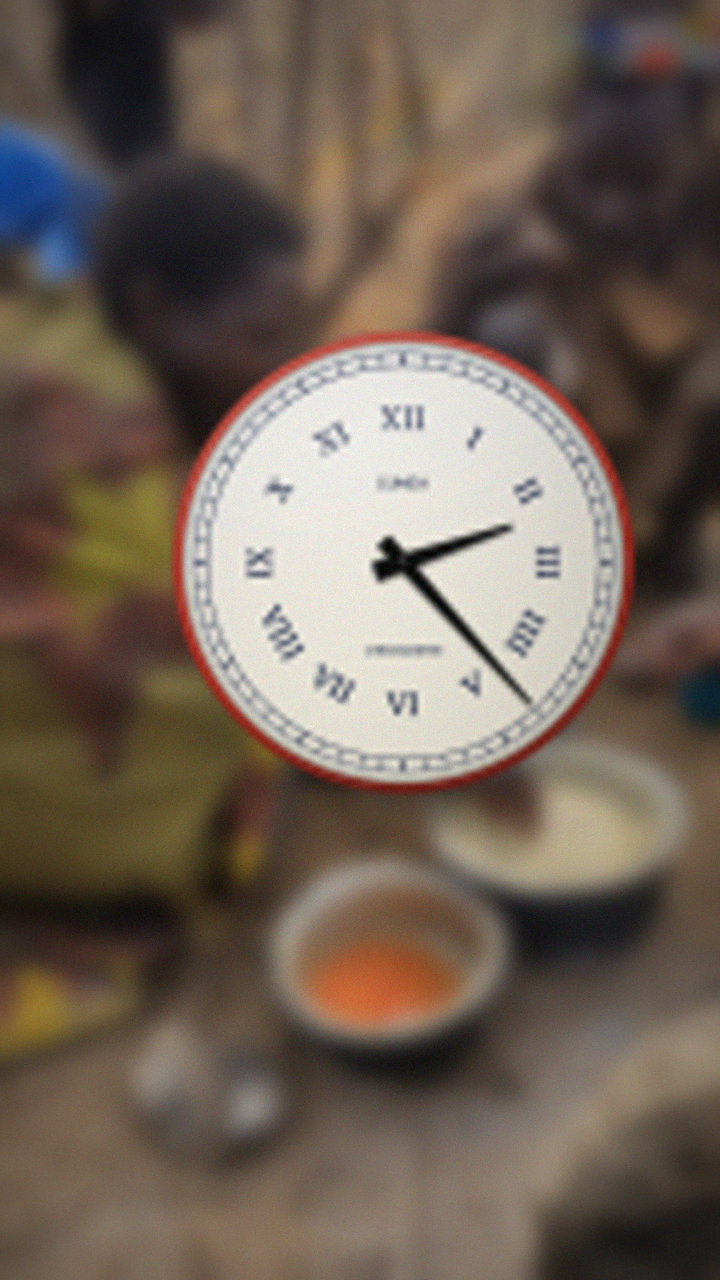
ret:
2:23
